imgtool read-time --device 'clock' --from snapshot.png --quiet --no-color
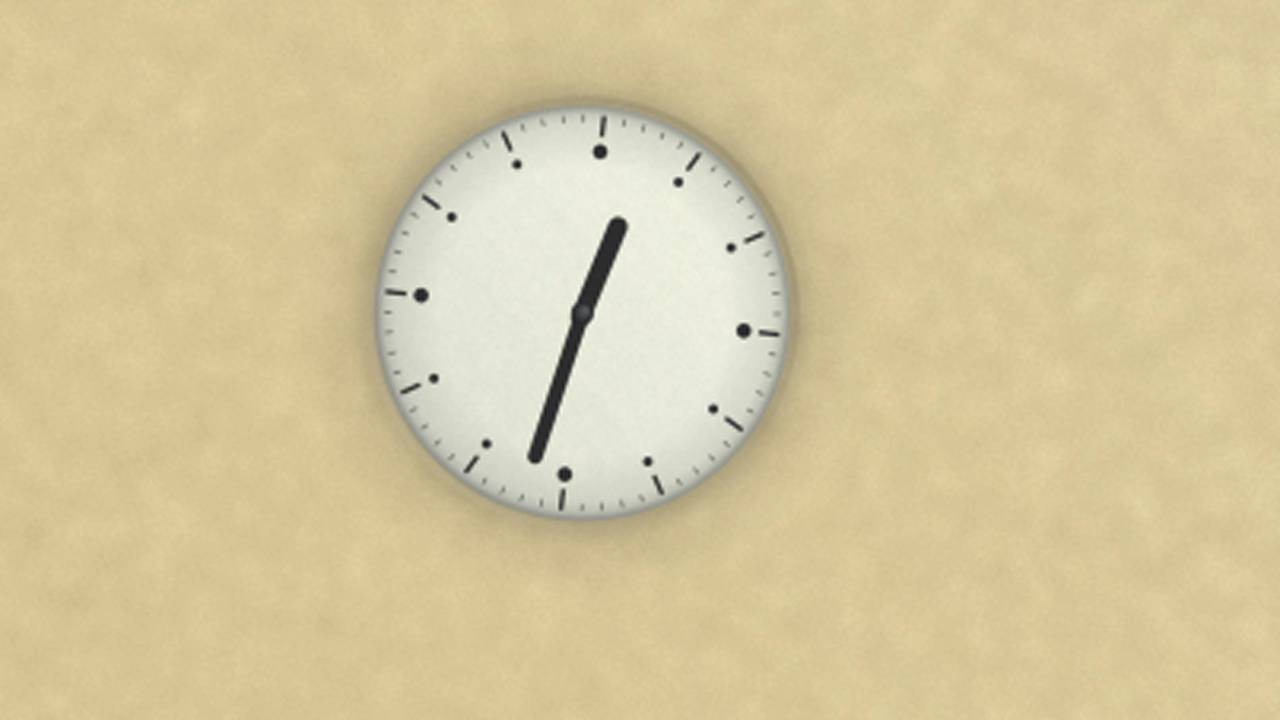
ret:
12:32
